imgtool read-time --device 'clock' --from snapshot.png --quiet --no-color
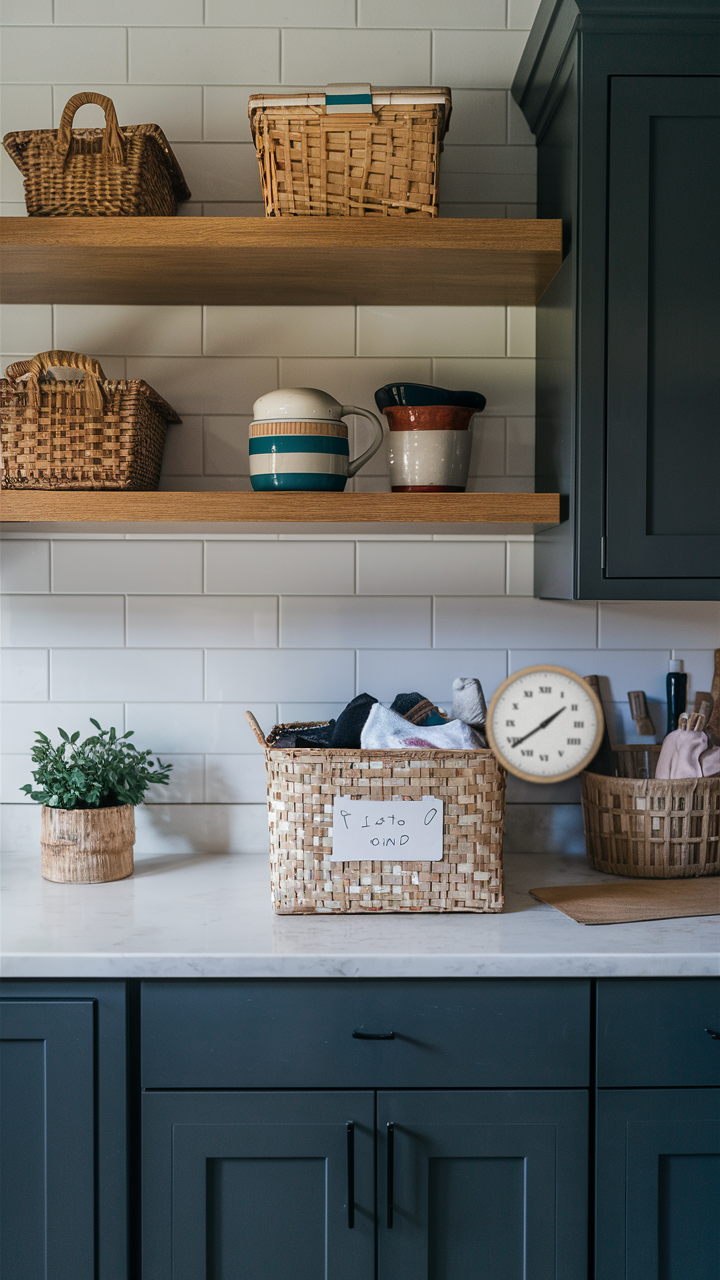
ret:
1:39
